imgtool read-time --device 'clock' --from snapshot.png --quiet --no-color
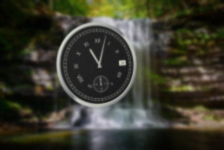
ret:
11:03
